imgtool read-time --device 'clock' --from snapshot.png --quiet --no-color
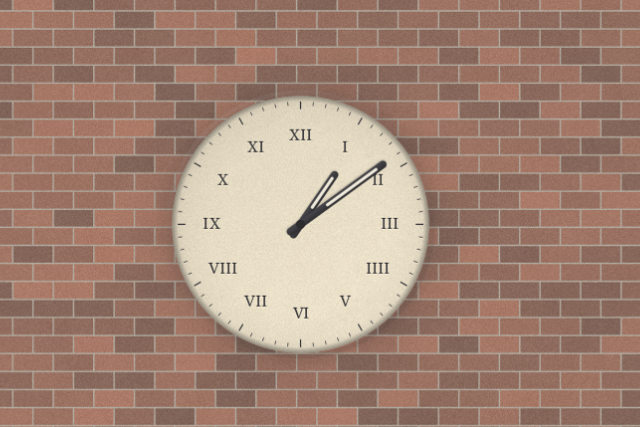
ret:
1:09
